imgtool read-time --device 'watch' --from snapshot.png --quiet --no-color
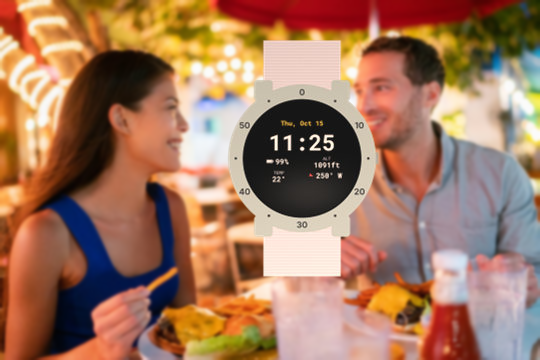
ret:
11:25
